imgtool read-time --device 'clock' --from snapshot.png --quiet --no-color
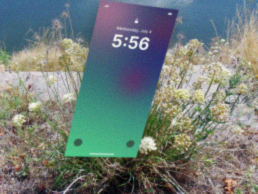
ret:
5:56
